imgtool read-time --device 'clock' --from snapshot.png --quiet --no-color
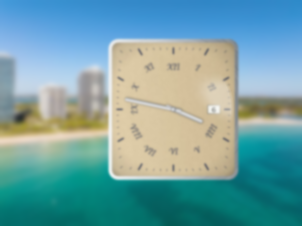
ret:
3:47
